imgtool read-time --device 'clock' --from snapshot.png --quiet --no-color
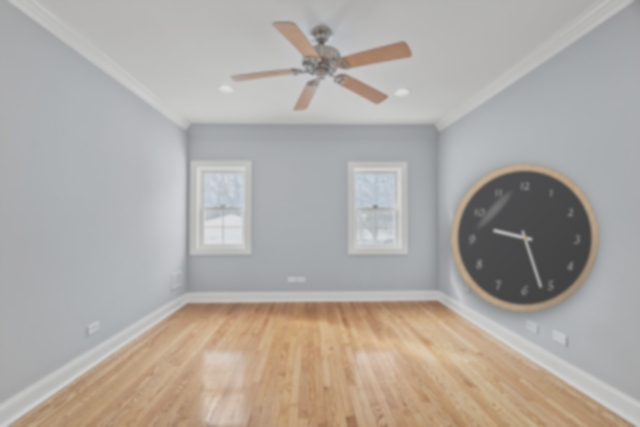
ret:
9:27
